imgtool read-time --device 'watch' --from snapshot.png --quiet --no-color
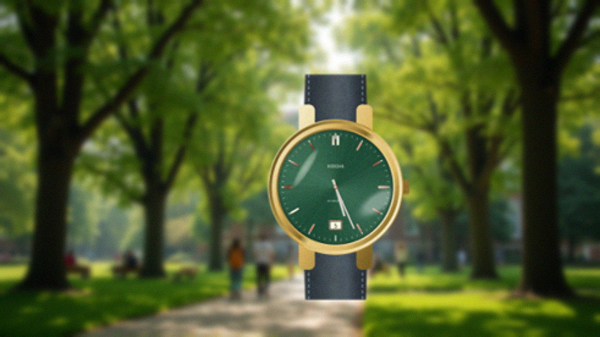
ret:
5:26
